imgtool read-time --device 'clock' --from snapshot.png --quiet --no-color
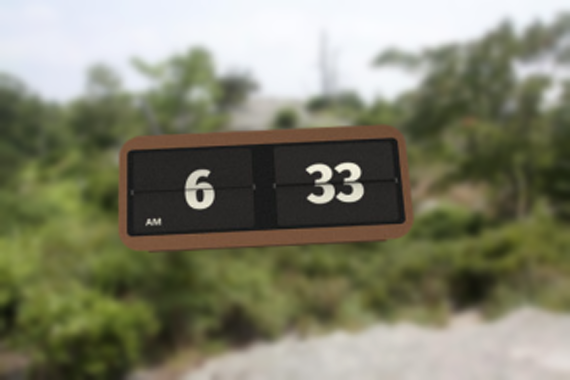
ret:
6:33
